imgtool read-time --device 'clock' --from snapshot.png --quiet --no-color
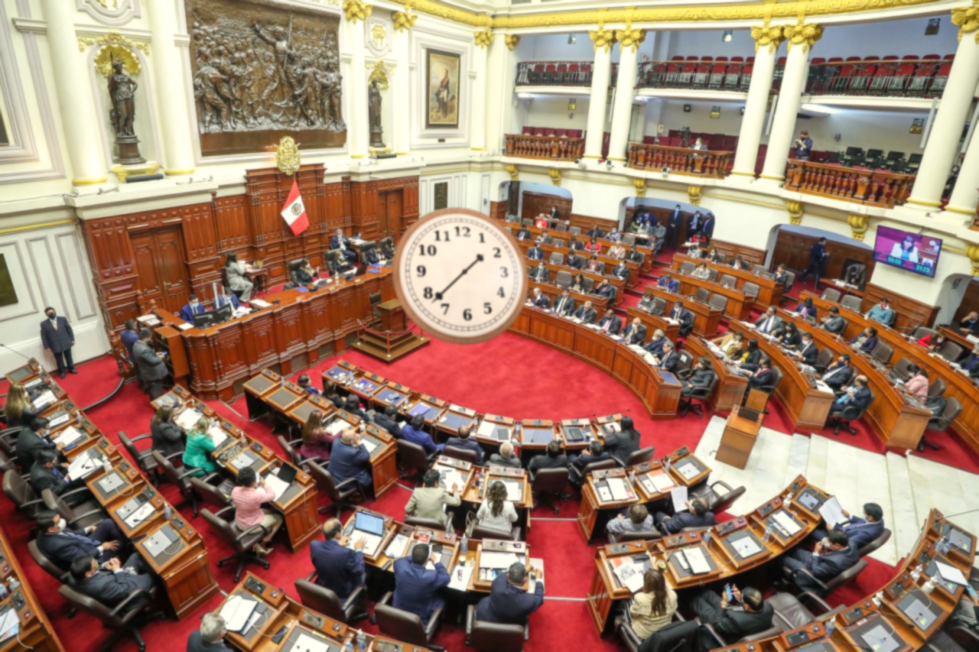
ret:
1:38
